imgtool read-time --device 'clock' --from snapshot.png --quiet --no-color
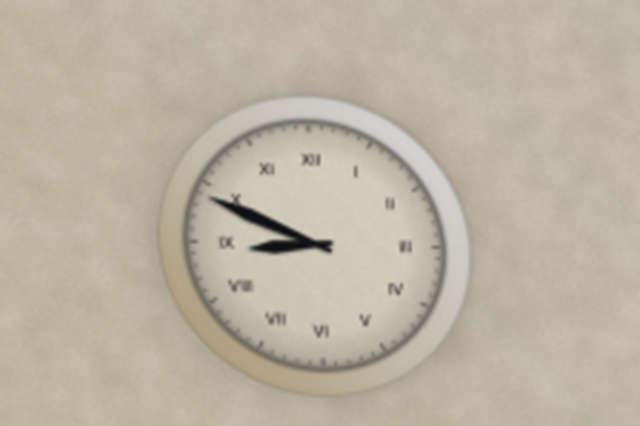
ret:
8:49
